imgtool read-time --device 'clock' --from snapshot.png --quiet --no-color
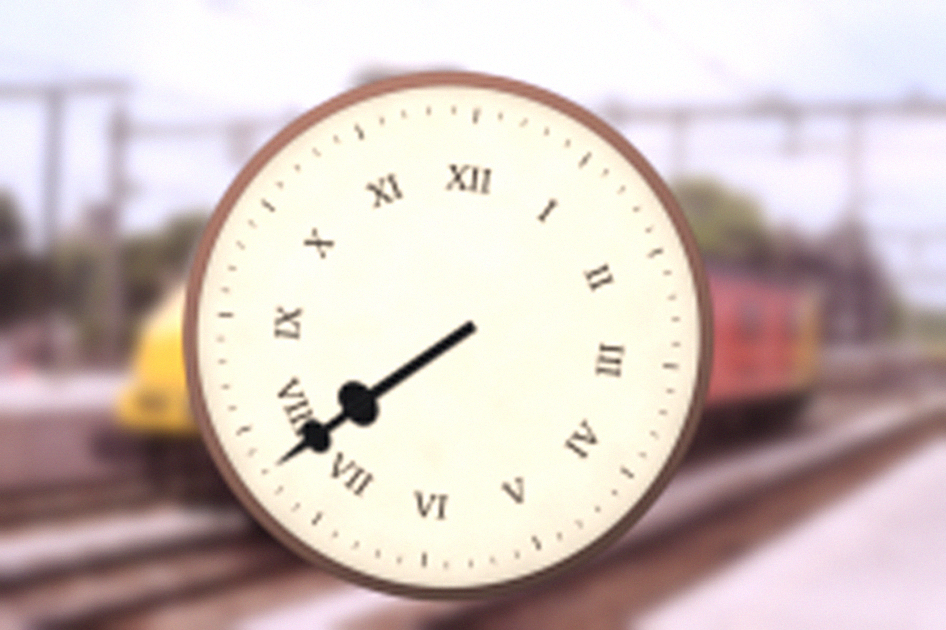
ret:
7:38
